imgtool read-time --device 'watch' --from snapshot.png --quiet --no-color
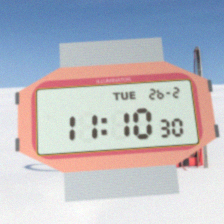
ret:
11:10:30
